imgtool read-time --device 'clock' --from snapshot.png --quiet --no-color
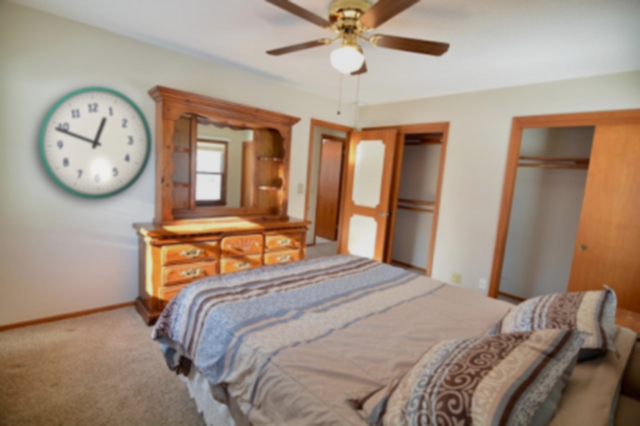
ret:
12:49
